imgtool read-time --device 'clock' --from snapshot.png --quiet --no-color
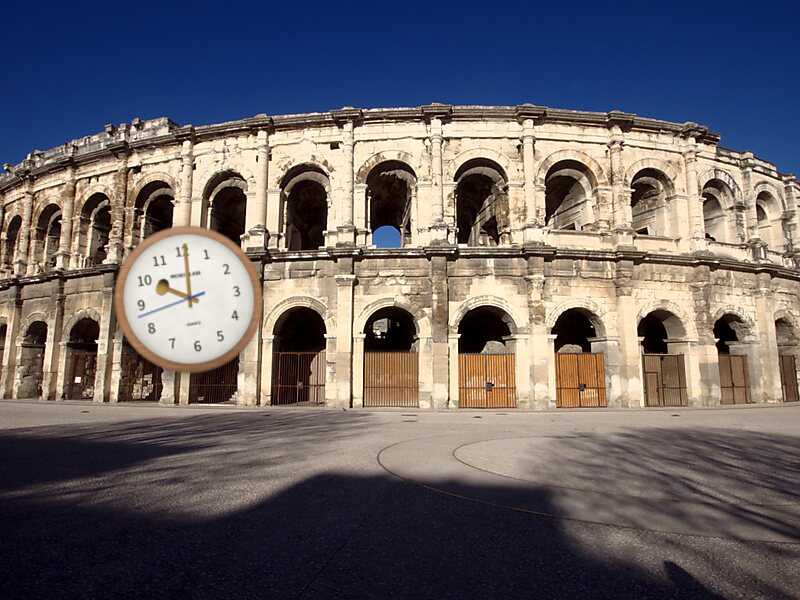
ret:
10:00:43
